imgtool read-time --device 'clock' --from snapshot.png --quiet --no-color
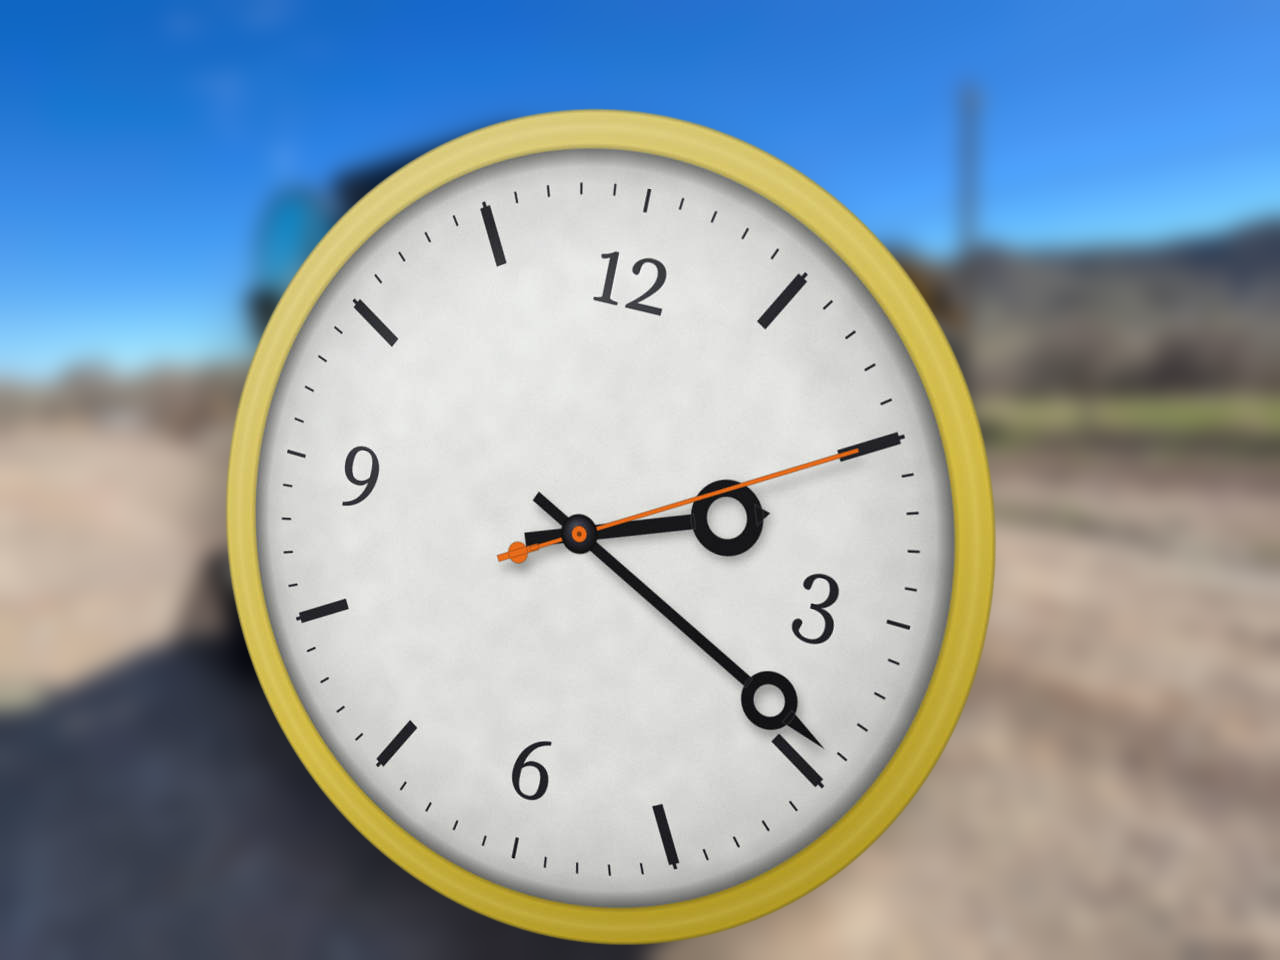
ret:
2:19:10
